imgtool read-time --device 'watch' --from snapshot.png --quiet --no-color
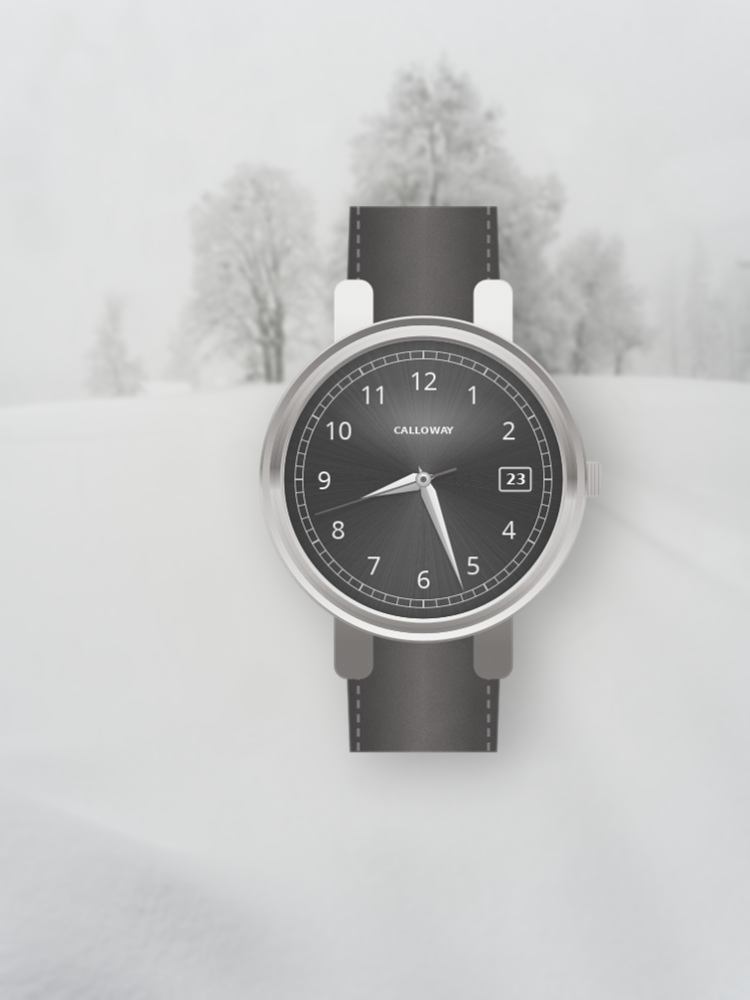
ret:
8:26:42
